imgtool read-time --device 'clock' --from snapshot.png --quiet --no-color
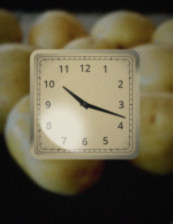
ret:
10:18
